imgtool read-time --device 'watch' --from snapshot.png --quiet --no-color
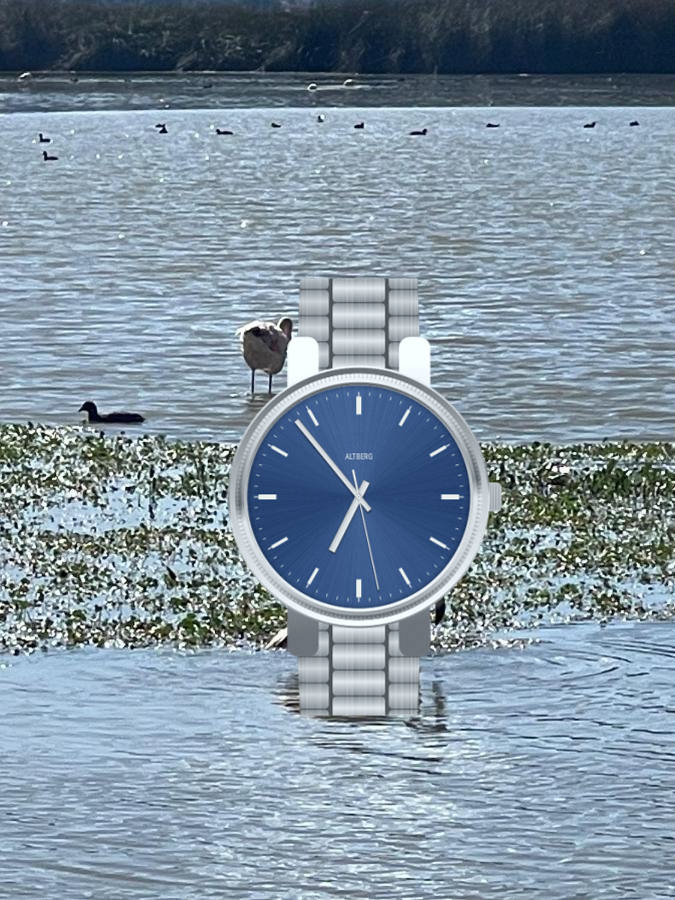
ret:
6:53:28
